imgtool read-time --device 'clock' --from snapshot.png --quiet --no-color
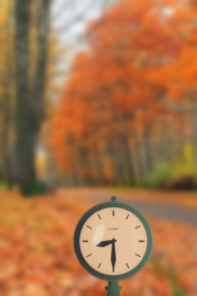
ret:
8:30
